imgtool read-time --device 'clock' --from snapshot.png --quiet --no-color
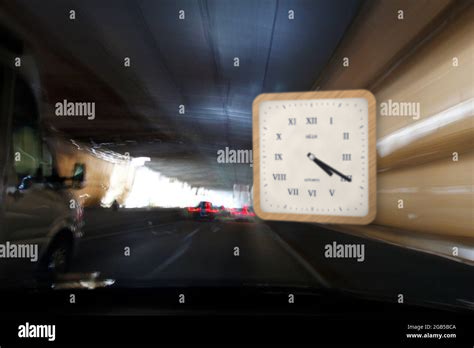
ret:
4:20
